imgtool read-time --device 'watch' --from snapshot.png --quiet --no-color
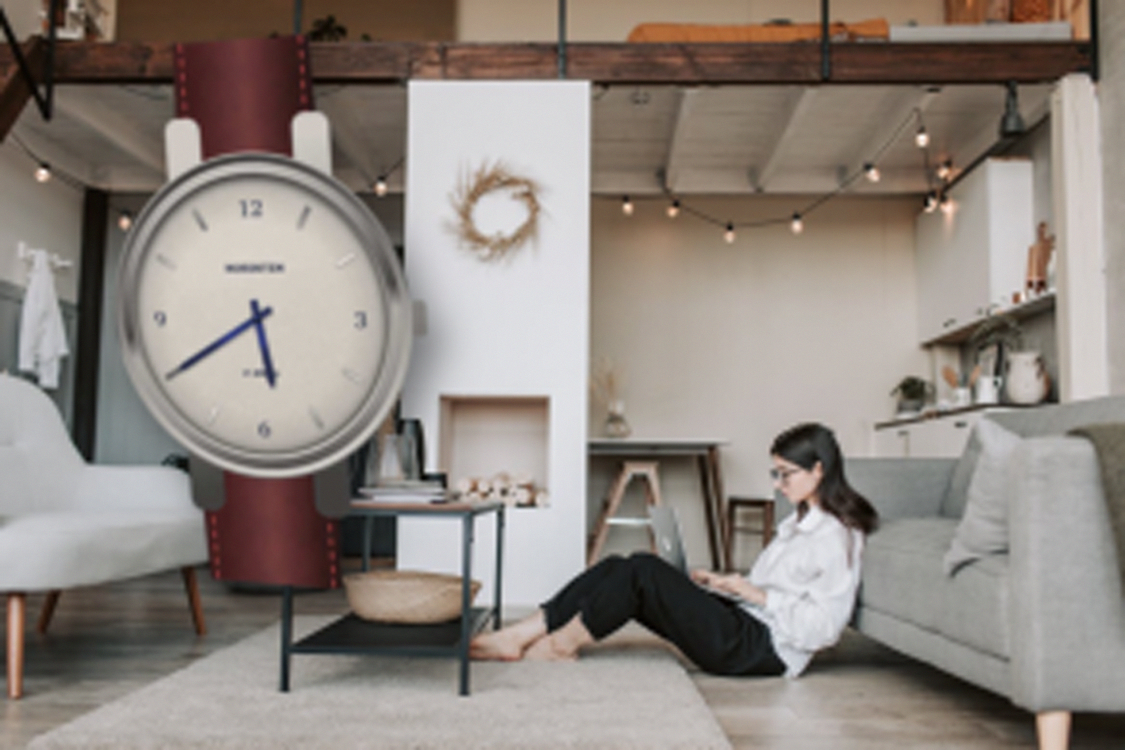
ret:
5:40
